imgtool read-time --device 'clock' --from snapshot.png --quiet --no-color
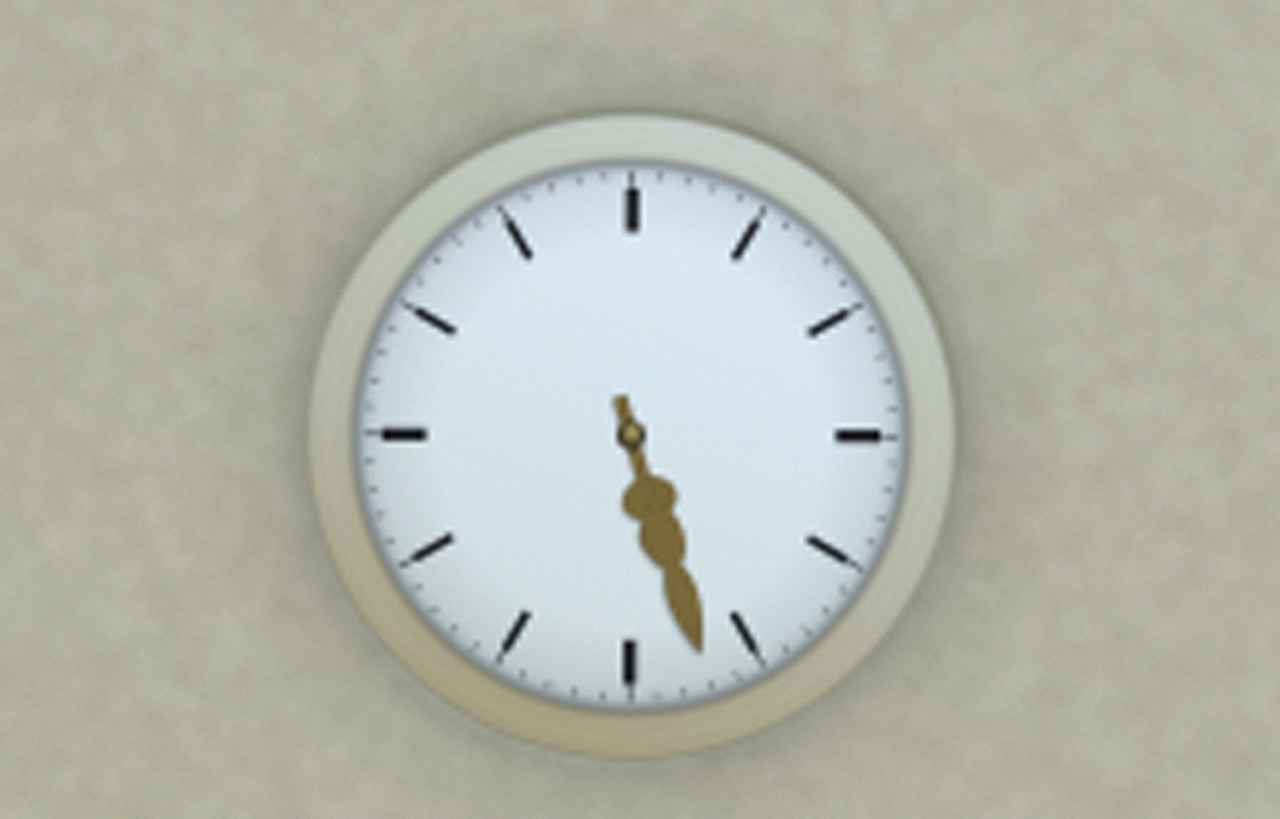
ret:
5:27
